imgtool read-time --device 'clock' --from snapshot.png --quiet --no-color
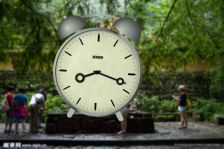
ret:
8:18
